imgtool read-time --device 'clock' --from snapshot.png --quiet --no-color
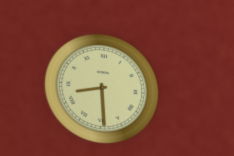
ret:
8:29
